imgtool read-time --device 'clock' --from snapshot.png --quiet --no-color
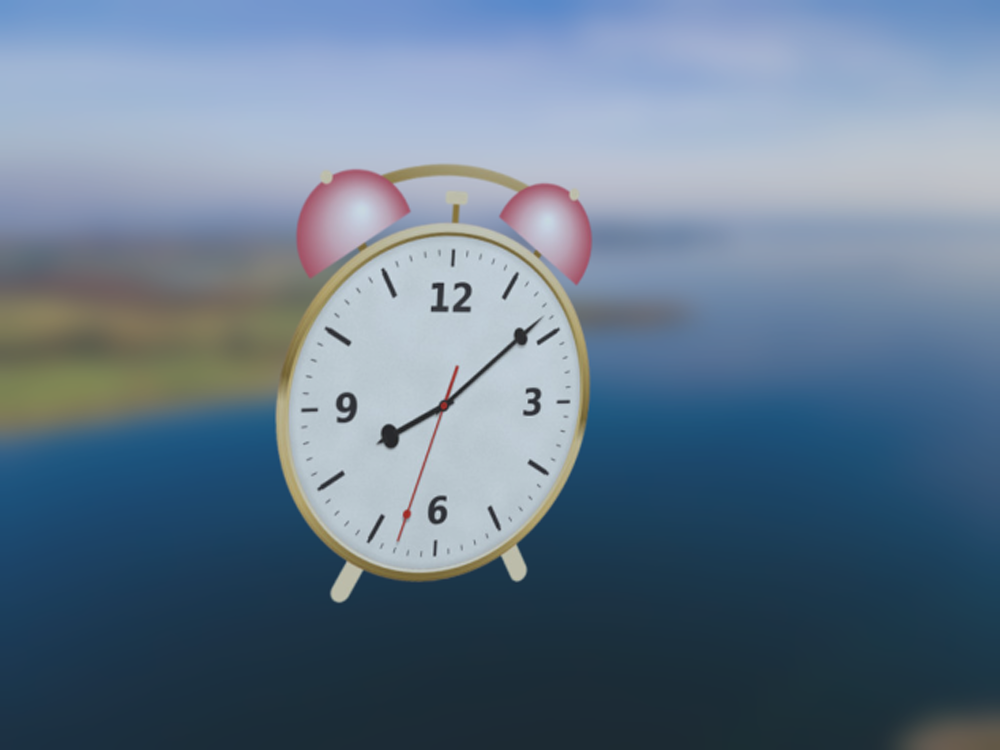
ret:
8:08:33
